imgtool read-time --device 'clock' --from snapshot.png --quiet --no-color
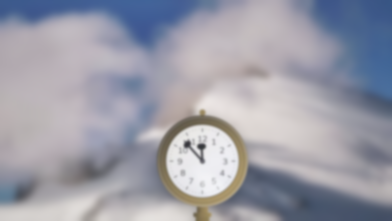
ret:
11:53
